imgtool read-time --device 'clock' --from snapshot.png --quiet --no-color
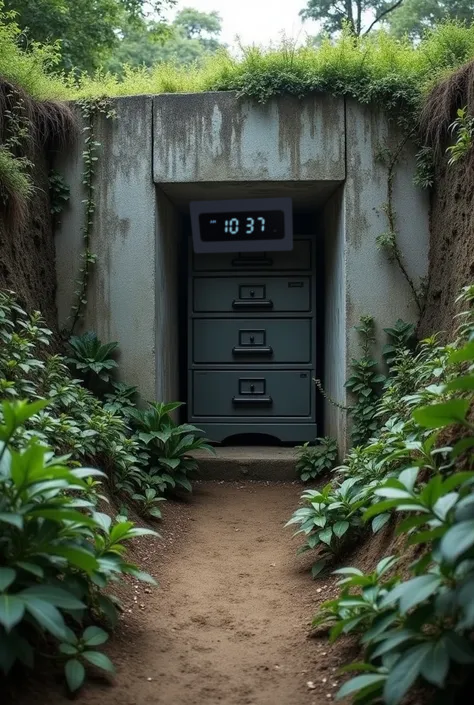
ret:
10:37
